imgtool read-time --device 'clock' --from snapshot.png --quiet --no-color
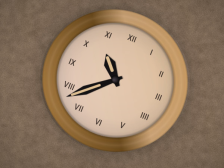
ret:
10:38
